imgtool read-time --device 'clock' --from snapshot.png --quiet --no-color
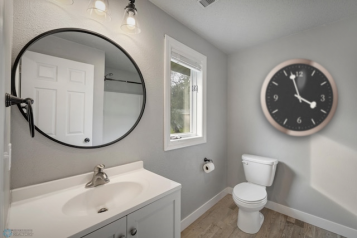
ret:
3:57
